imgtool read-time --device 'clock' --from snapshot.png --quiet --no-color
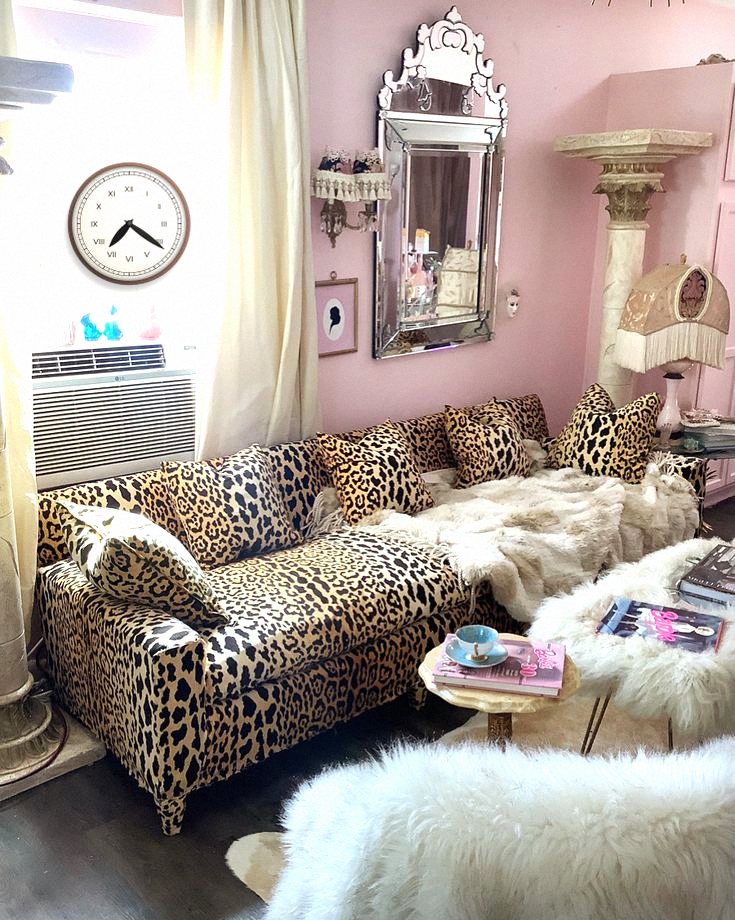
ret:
7:21
